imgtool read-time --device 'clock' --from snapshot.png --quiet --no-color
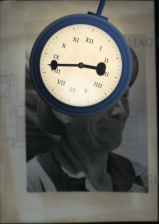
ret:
2:42
